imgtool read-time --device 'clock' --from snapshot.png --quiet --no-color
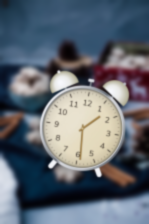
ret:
1:29
